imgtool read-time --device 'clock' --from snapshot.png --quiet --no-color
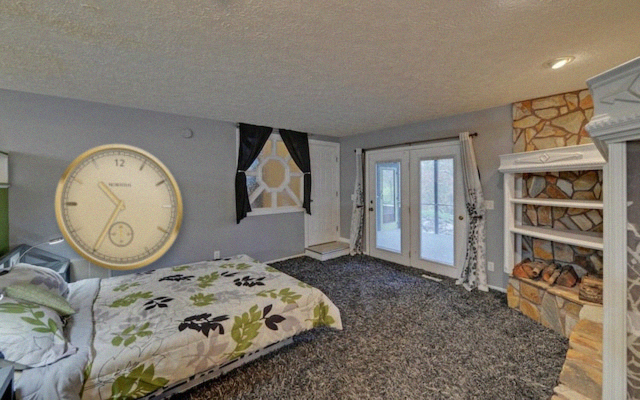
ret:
10:35
